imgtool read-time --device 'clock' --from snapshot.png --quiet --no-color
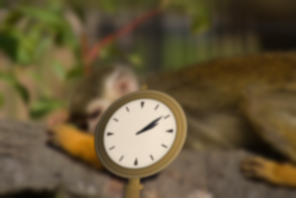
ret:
2:09
